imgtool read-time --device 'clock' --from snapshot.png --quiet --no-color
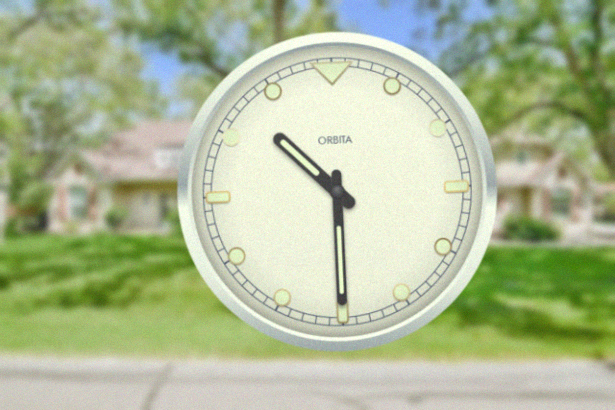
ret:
10:30
